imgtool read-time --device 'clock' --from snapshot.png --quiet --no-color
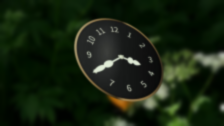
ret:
3:40
